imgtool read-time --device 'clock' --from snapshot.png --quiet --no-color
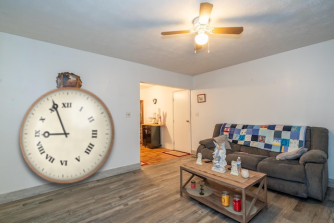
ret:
8:56
